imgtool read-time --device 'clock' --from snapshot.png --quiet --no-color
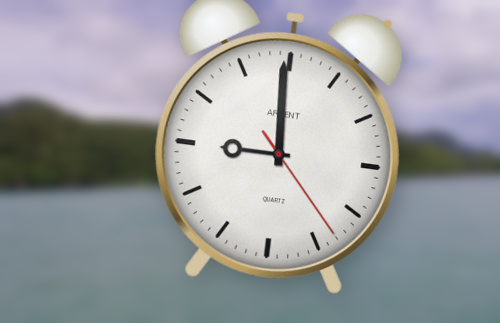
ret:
8:59:23
